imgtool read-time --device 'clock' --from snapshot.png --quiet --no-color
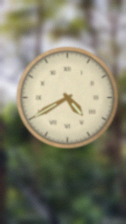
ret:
4:40
